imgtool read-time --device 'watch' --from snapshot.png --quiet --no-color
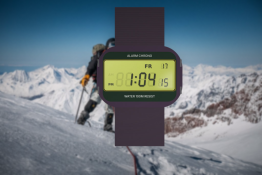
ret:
1:04:15
